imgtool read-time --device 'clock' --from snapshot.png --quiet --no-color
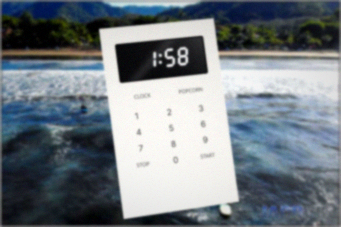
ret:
1:58
